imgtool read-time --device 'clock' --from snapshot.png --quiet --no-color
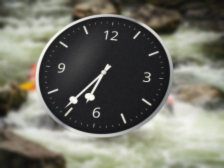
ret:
6:36
